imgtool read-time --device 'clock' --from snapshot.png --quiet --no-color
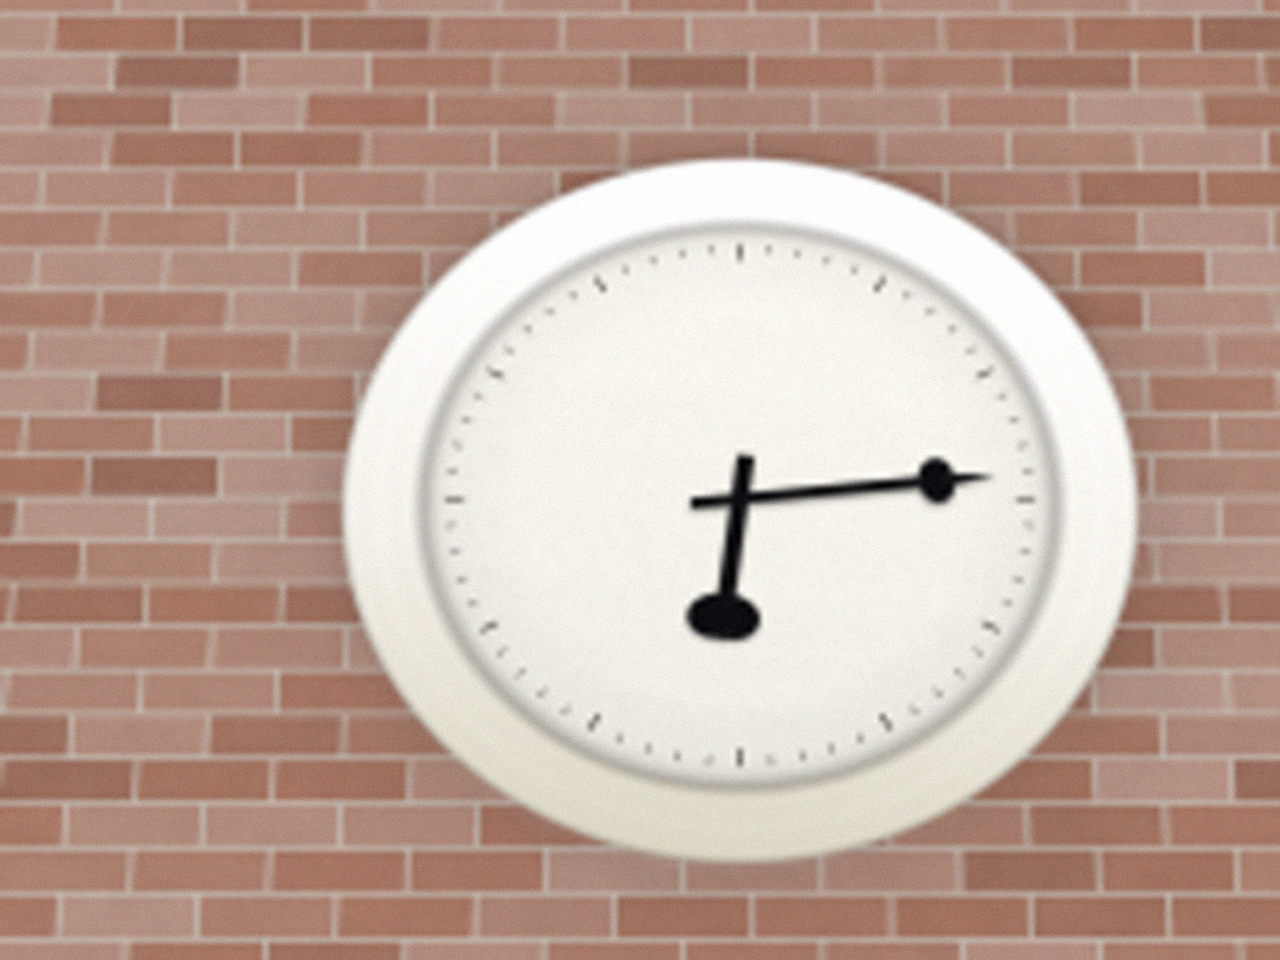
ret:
6:14
